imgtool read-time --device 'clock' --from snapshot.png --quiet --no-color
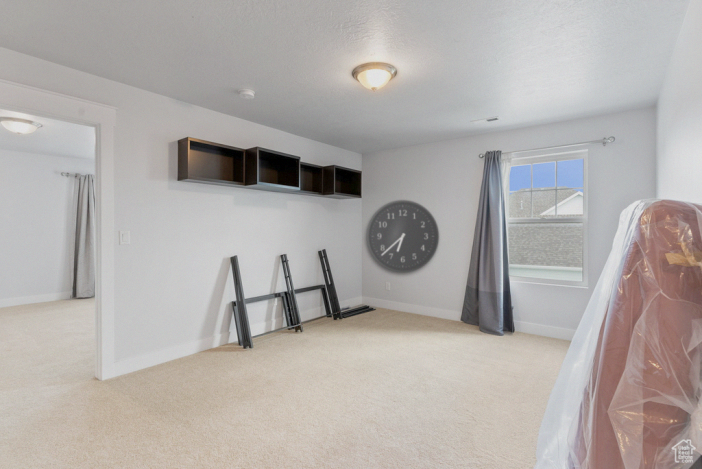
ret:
6:38
